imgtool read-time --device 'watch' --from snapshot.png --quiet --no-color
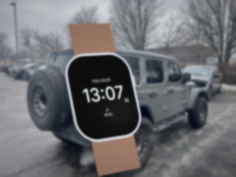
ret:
13:07
